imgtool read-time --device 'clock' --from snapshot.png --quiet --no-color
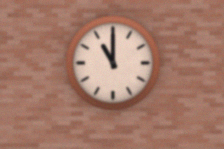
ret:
11:00
